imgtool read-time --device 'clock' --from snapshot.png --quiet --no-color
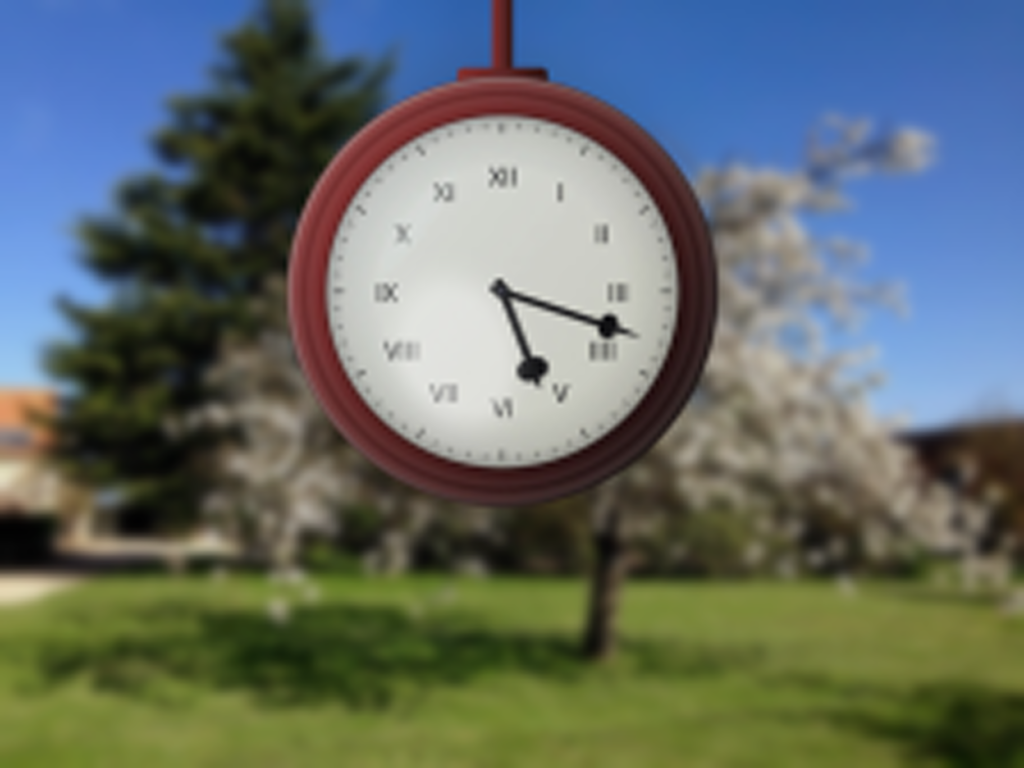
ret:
5:18
